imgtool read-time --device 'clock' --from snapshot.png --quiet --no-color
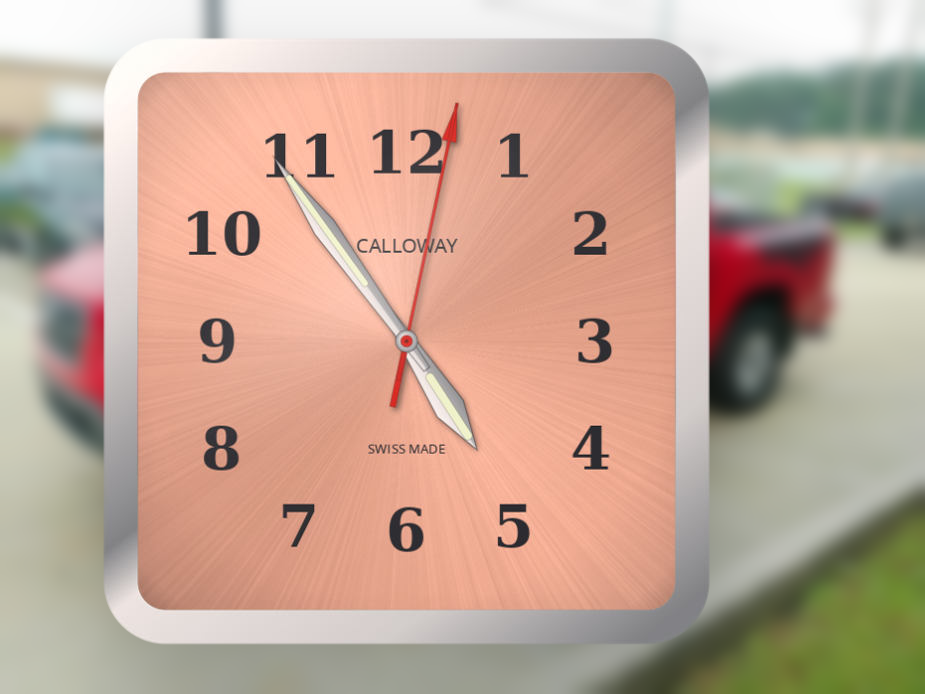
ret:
4:54:02
